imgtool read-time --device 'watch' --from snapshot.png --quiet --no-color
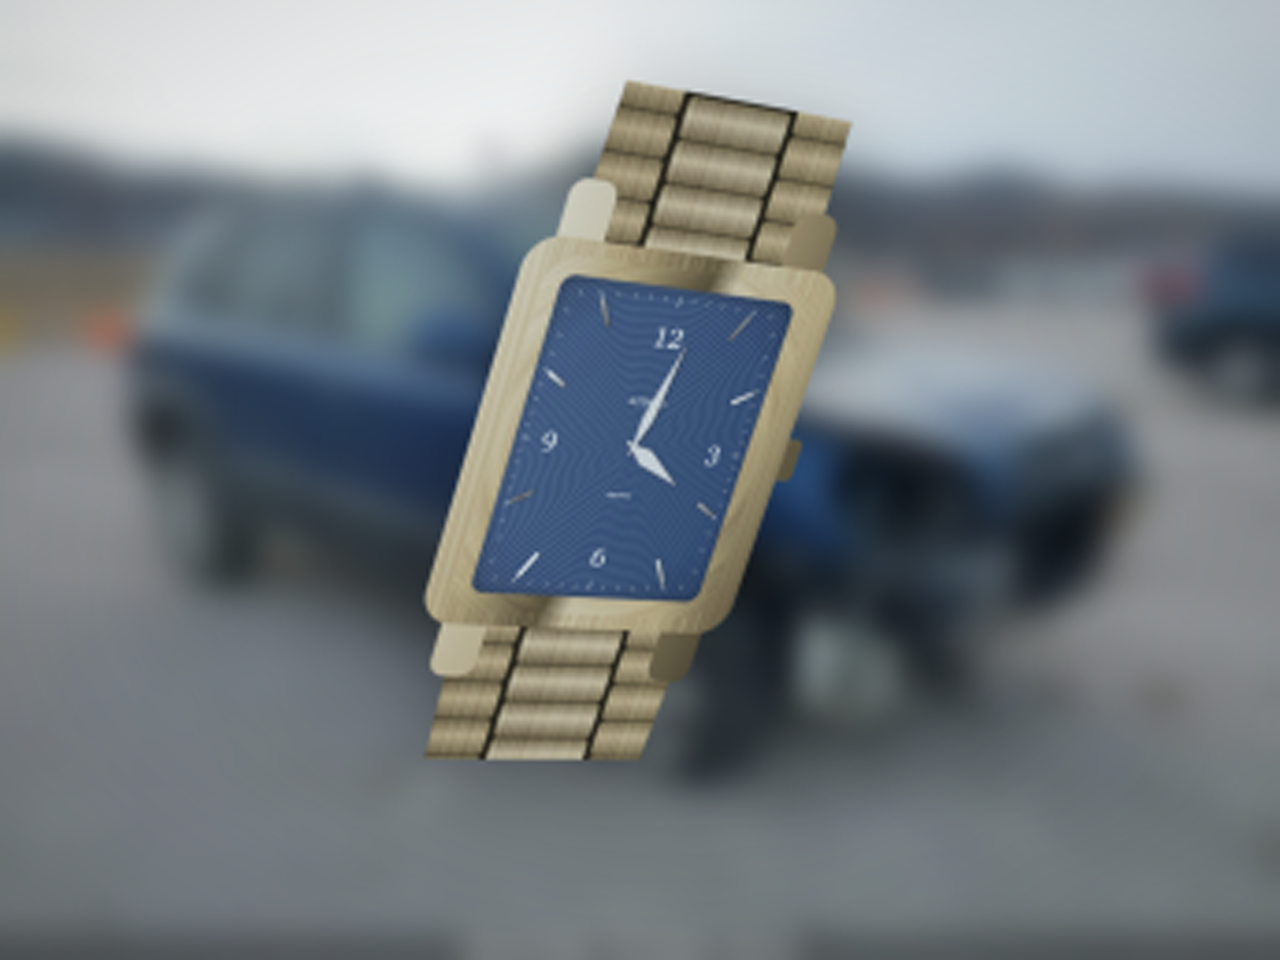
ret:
4:02
